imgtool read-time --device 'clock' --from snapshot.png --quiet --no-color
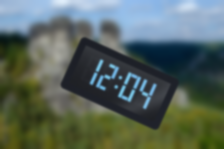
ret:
12:04
